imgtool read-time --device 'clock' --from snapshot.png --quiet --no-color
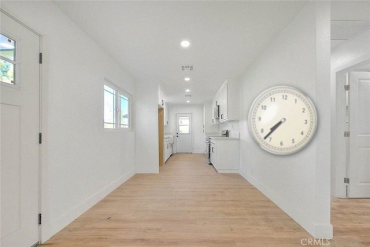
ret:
7:37
